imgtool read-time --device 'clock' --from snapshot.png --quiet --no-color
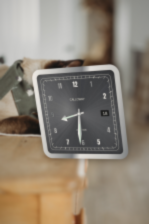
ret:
8:31
